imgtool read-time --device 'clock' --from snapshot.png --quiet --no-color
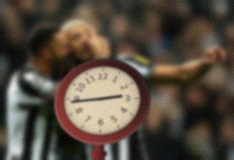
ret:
2:44
